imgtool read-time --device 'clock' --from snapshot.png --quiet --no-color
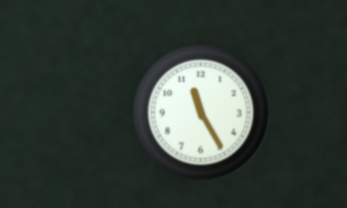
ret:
11:25
